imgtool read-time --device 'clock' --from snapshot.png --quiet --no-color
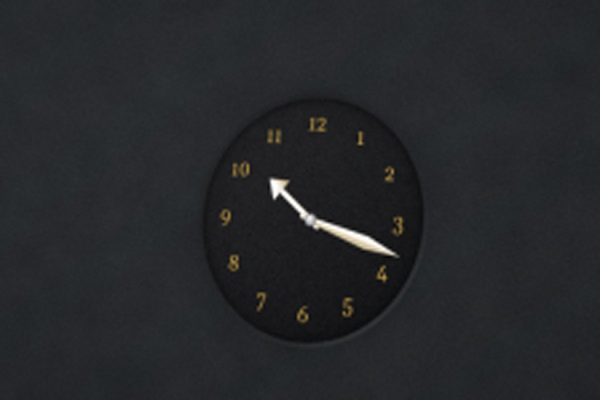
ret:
10:18
